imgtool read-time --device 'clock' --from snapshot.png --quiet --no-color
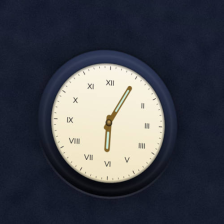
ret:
6:05
